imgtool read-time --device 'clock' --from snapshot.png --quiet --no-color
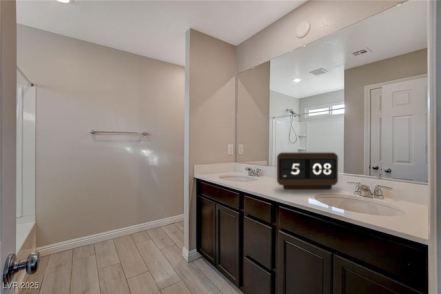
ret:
5:08
